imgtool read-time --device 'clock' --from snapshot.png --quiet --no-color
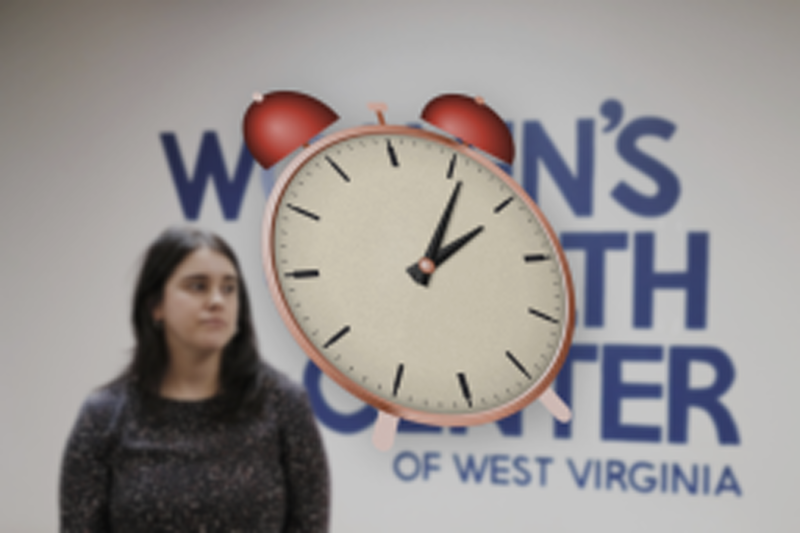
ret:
2:06
